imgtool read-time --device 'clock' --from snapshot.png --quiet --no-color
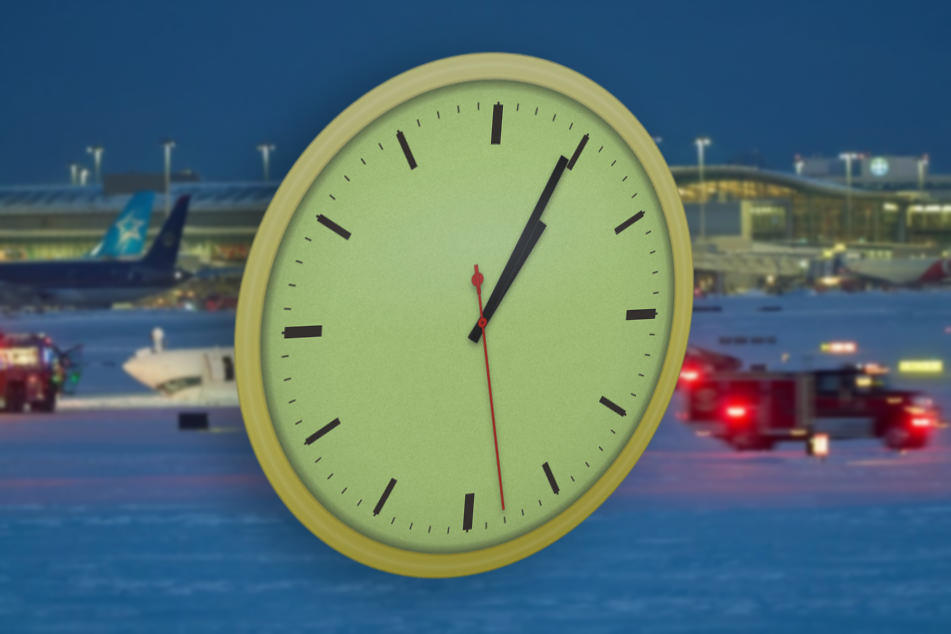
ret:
1:04:28
